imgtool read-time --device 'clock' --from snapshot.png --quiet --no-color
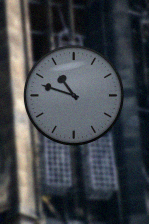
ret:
10:48
